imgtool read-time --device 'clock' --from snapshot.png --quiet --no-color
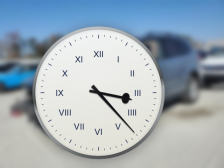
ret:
3:23
